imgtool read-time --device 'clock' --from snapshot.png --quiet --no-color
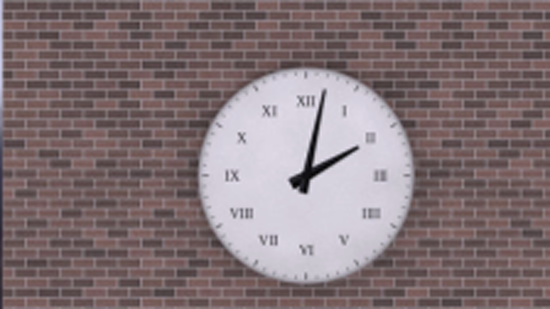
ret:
2:02
